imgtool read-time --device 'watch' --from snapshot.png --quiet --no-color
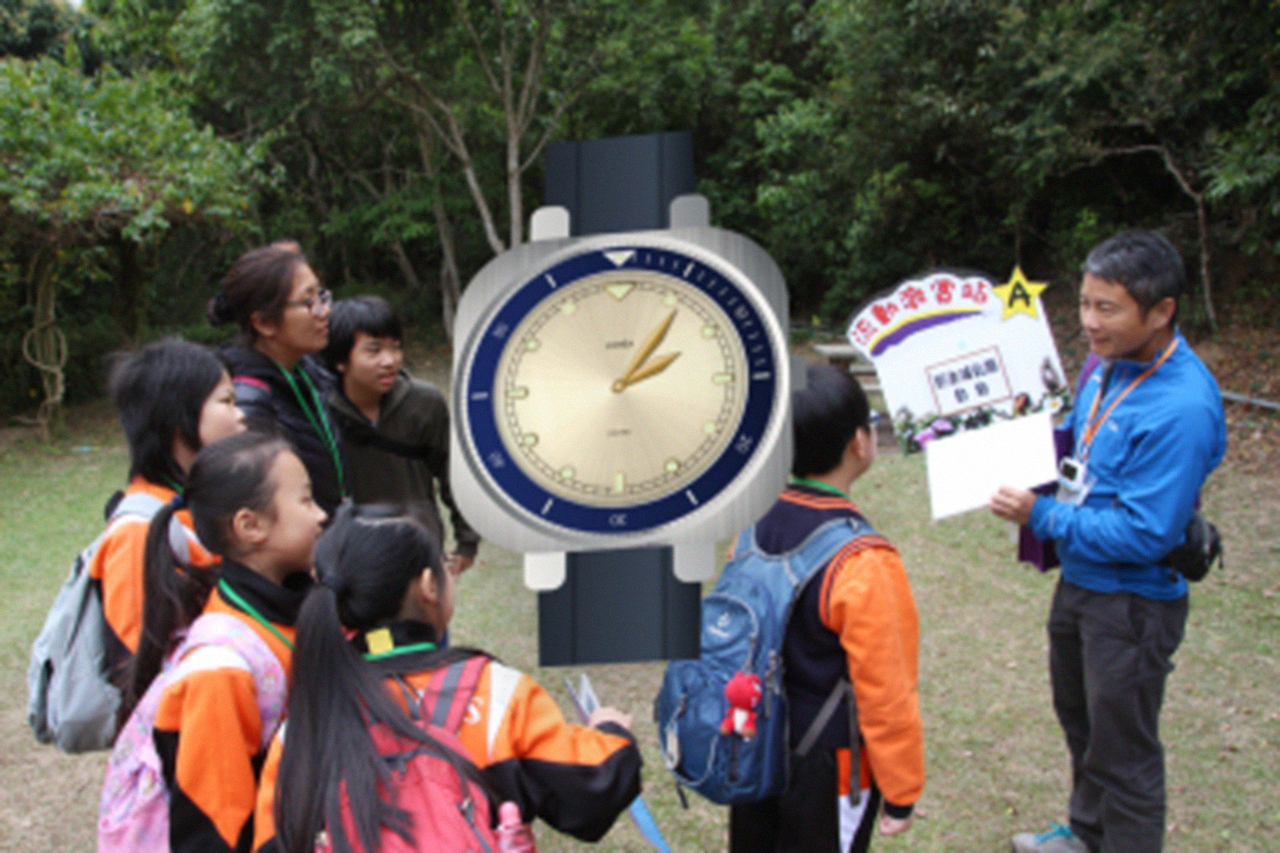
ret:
2:06
